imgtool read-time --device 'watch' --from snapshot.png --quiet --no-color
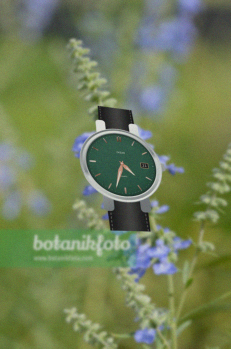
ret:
4:33
